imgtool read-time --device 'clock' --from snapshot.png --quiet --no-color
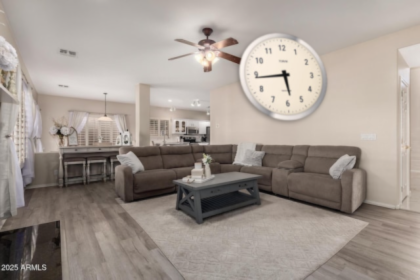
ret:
5:44
